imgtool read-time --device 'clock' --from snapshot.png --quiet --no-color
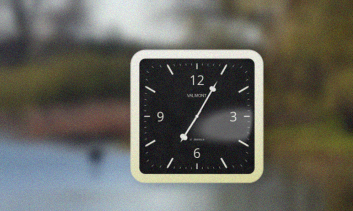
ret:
7:05
